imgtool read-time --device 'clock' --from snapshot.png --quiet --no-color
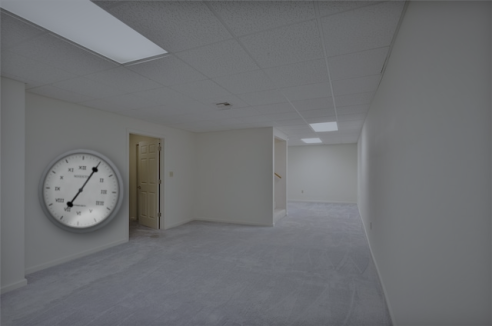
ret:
7:05
